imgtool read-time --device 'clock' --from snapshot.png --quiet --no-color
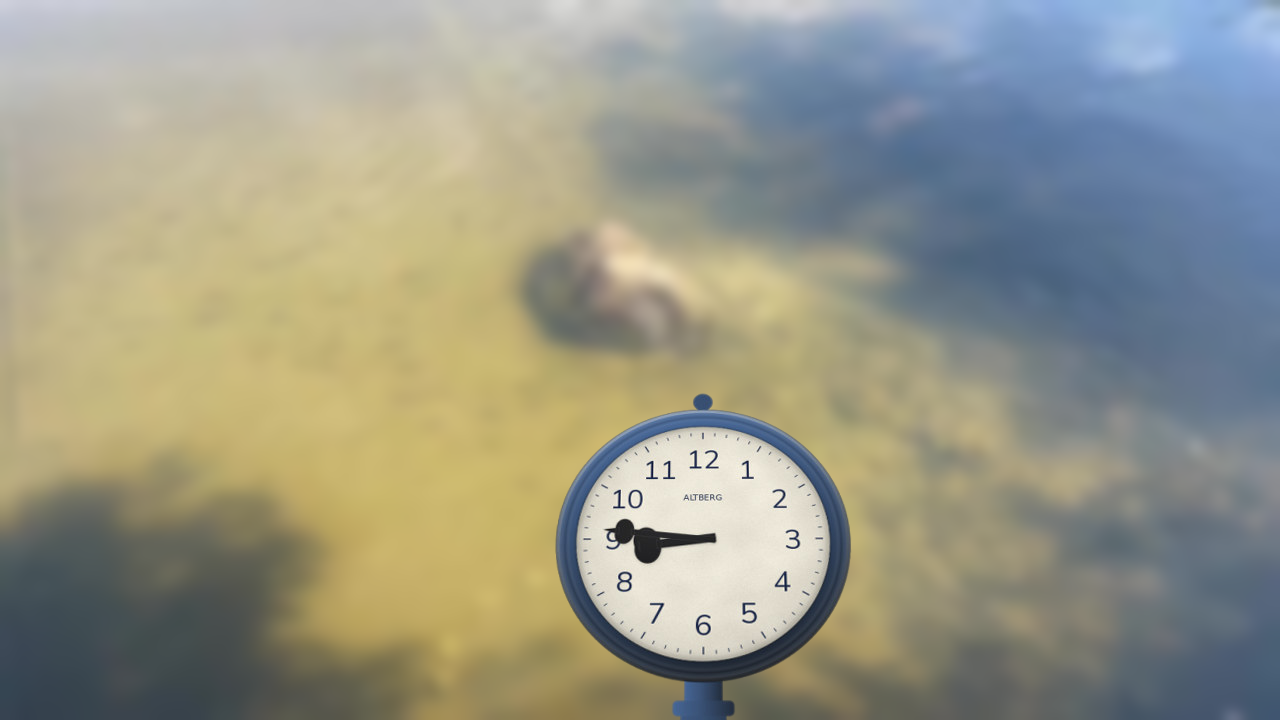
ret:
8:46
